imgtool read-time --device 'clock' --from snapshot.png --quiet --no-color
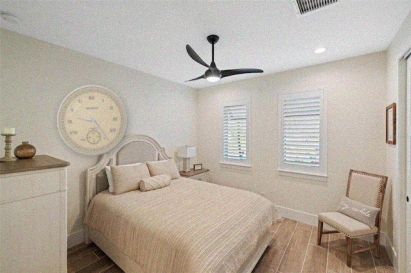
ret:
9:24
